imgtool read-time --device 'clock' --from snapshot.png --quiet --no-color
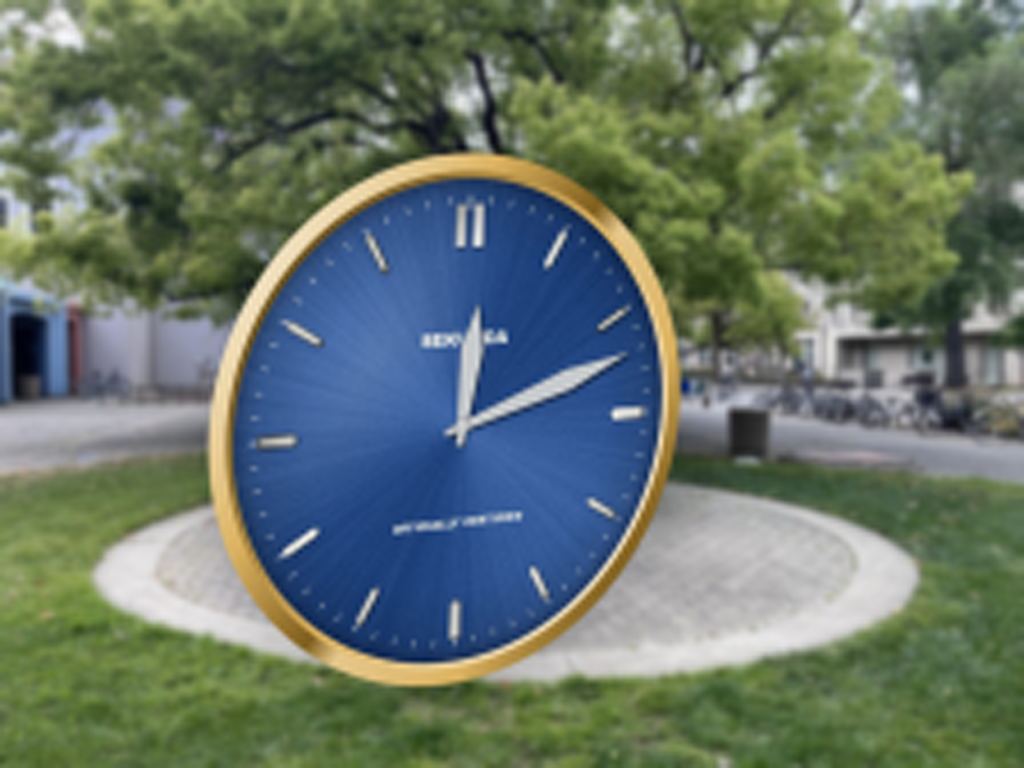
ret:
12:12
